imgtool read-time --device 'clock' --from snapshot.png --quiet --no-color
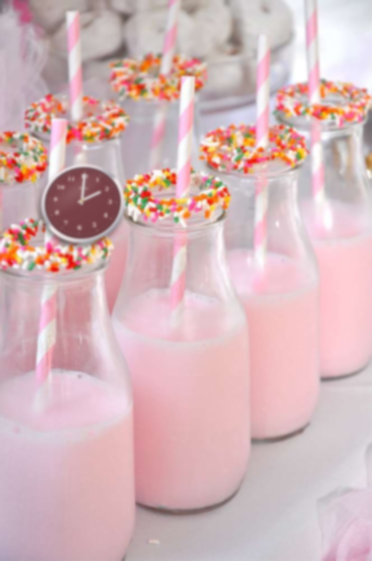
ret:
2:00
